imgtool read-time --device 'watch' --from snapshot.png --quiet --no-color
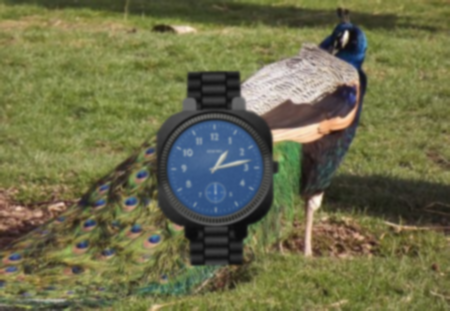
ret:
1:13
